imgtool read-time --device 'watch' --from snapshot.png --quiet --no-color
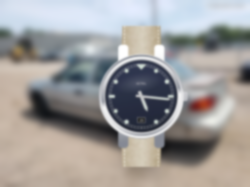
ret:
5:16
